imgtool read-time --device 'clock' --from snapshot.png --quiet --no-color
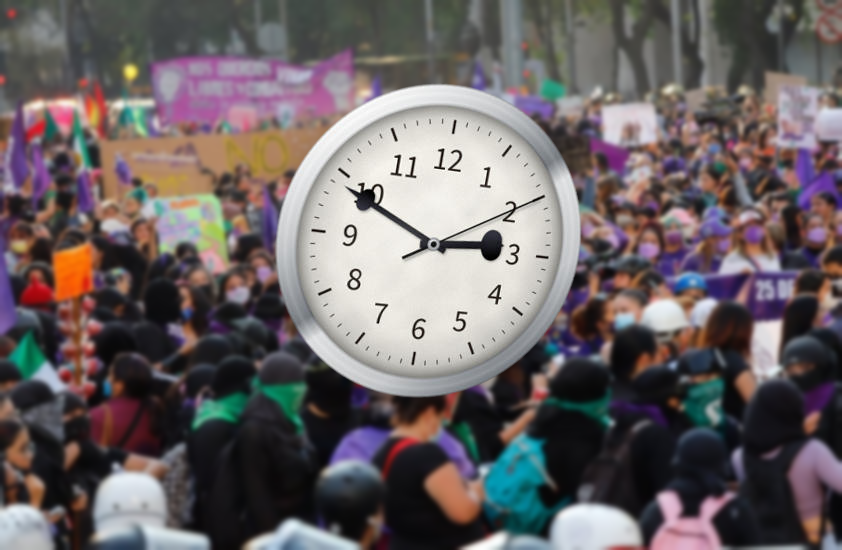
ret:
2:49:10
